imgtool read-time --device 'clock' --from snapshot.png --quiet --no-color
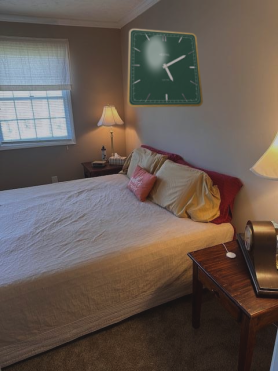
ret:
5:10
